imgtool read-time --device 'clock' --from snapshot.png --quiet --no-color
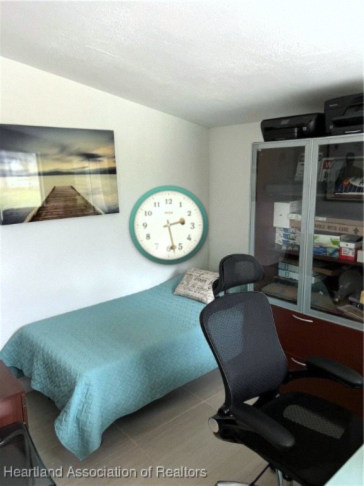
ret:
2:28
